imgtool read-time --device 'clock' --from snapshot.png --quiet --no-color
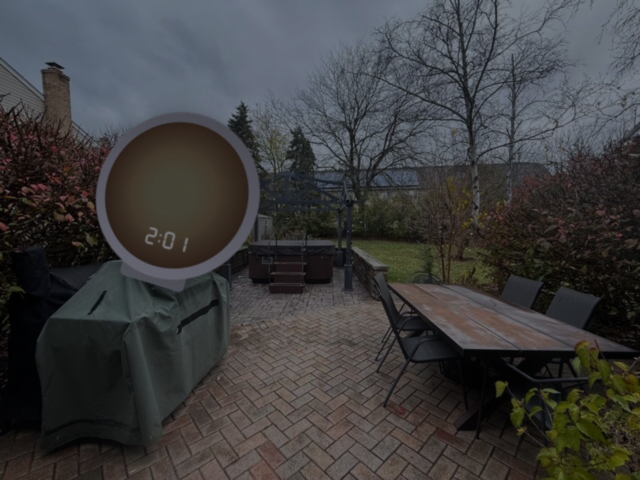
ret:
2:01
